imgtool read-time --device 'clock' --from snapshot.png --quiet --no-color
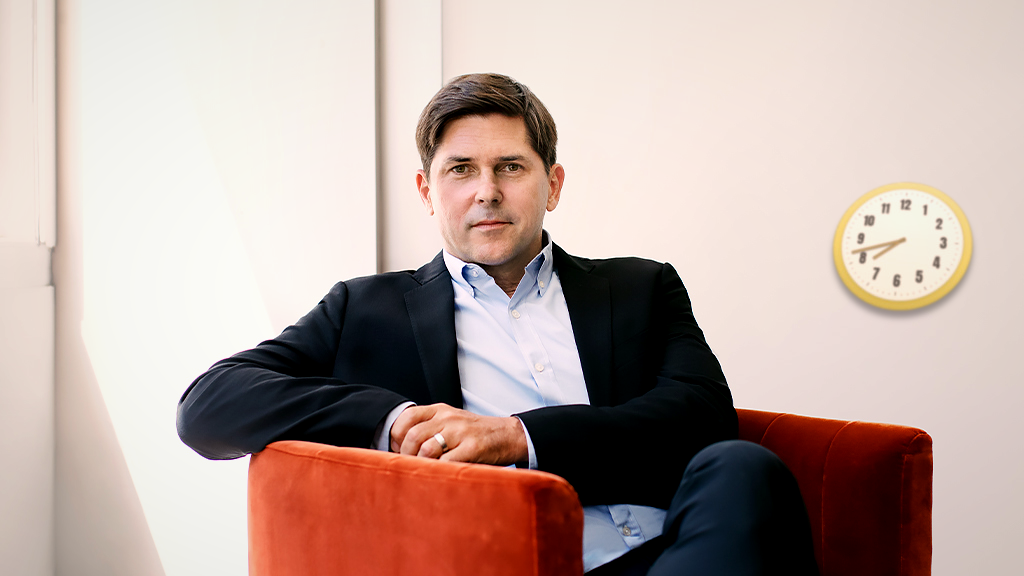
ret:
7:42
